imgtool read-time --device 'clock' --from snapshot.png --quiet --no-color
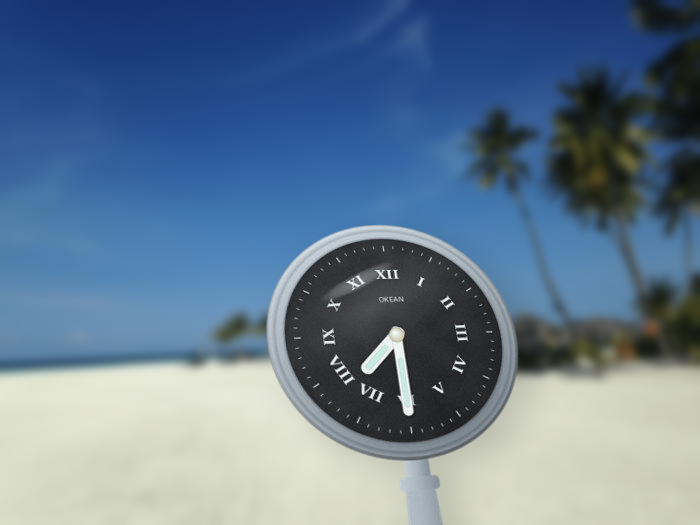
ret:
7:30
